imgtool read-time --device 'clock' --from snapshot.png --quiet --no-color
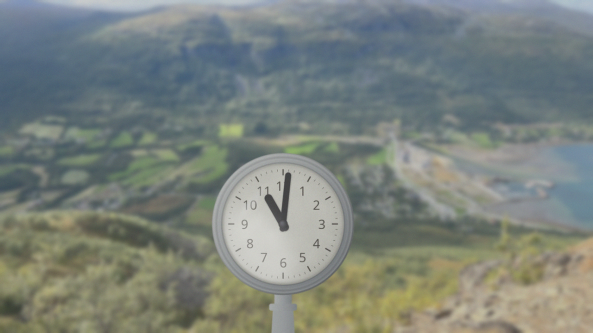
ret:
11:01
